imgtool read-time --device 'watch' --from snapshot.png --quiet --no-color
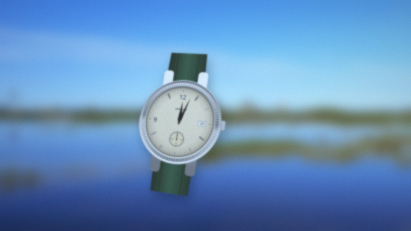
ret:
12:03
